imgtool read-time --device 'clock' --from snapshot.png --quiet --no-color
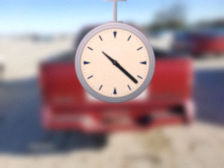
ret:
10:22
